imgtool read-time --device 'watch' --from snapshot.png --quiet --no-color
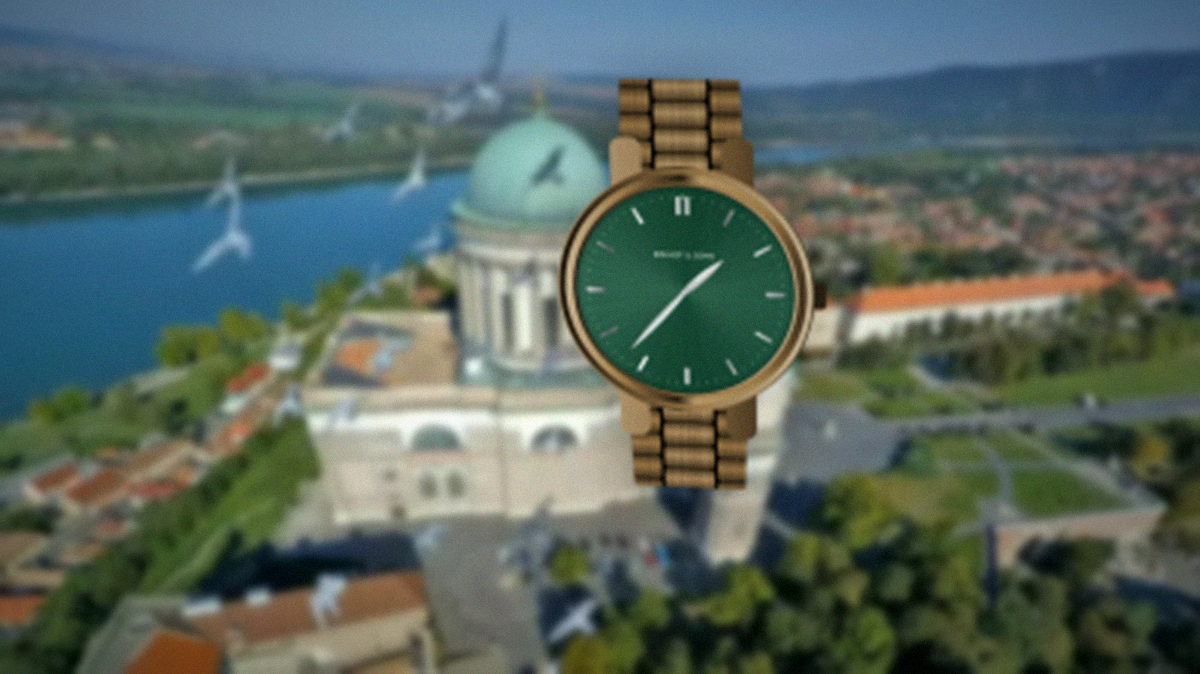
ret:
1:37
